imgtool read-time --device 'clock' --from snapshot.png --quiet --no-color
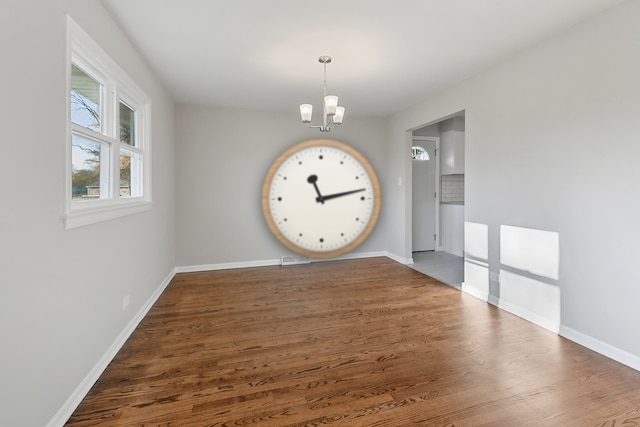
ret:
11:13
